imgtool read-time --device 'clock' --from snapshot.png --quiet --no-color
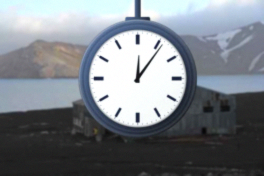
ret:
12:06
